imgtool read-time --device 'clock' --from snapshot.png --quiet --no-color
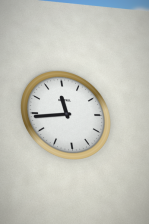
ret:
11:44
